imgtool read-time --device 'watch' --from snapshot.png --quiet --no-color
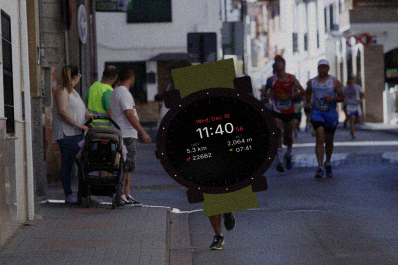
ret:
11:40
